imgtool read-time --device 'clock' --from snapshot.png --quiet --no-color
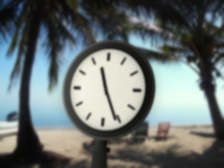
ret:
11:26
